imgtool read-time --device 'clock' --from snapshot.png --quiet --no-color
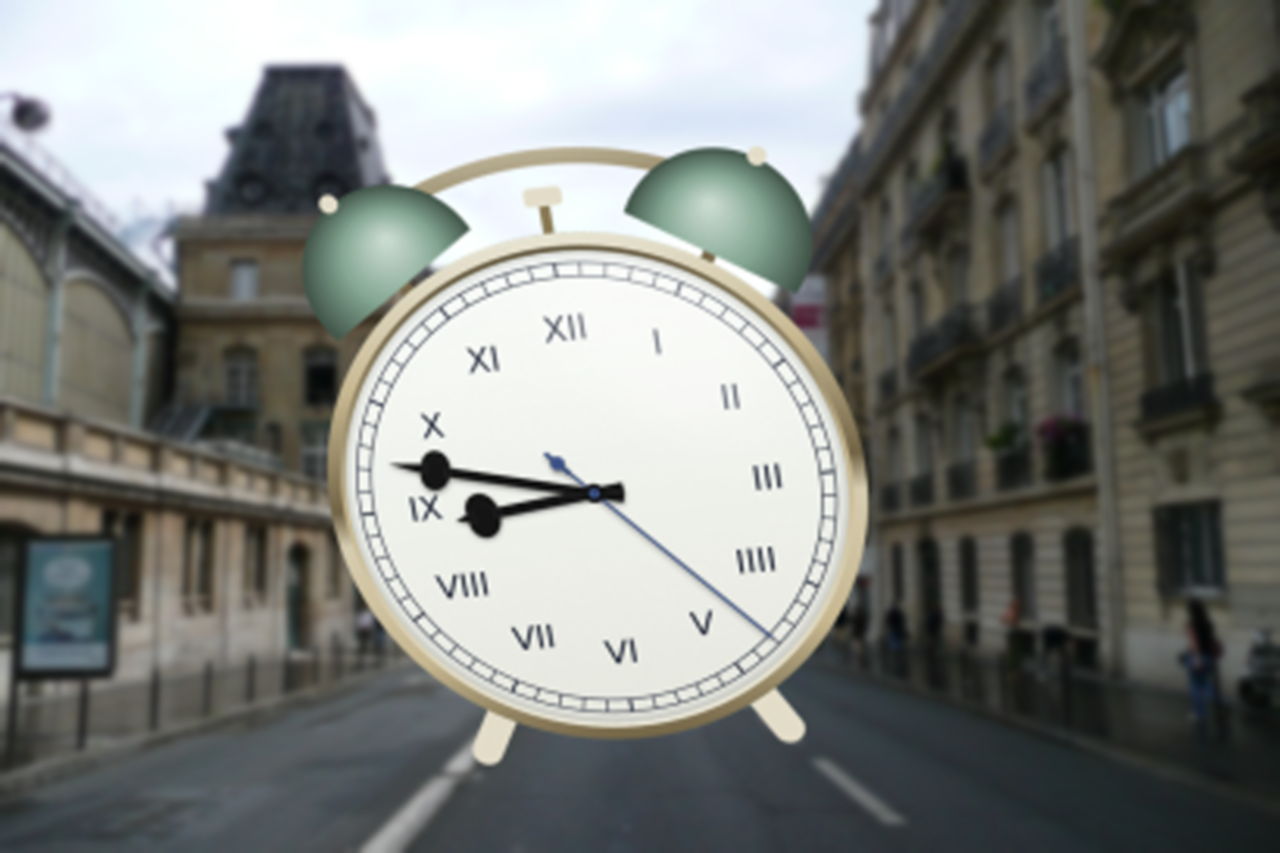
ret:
8:47:23
